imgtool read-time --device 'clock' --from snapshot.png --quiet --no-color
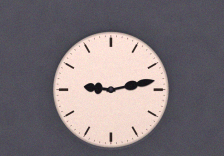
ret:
9:13
